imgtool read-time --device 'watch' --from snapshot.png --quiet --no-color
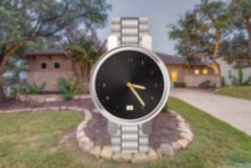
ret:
3:24
